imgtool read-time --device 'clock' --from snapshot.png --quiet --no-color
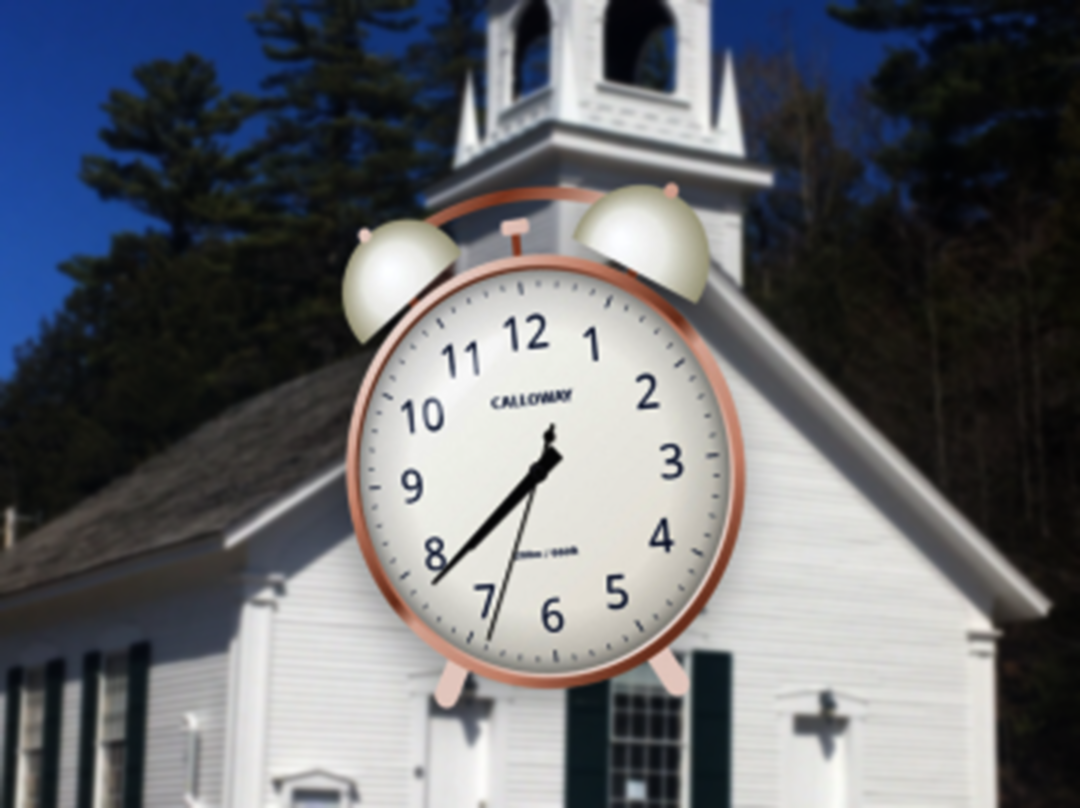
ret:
7:38:34
